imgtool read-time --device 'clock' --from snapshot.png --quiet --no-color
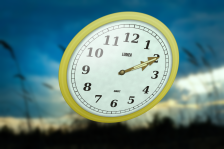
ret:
2:10
